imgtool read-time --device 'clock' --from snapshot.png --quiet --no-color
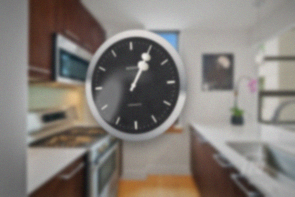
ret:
1:05
